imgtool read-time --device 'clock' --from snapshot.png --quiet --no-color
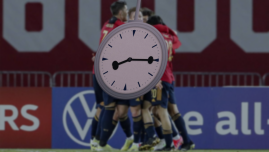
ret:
8:15
